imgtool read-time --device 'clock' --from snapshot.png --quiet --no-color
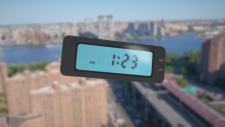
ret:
1:23
